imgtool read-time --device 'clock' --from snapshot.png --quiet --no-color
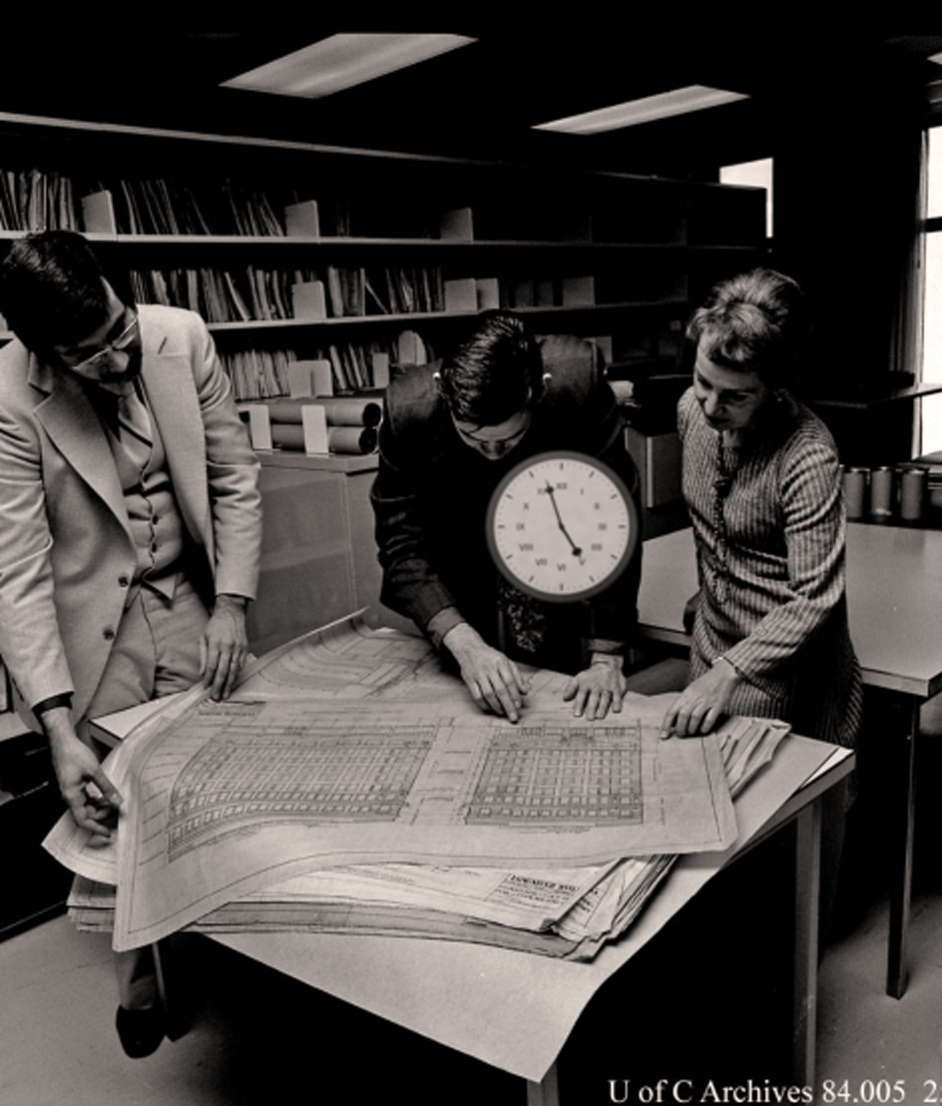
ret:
4:57
